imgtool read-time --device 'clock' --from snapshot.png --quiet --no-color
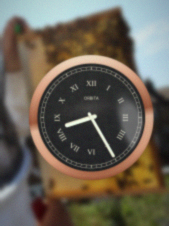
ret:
8:25
